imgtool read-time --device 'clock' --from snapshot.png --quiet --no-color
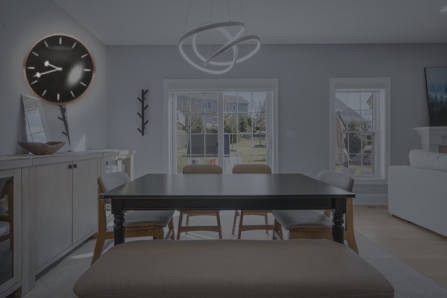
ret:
9:42
